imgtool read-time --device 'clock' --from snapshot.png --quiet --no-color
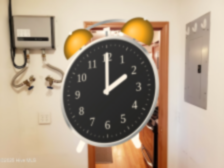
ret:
2:00
